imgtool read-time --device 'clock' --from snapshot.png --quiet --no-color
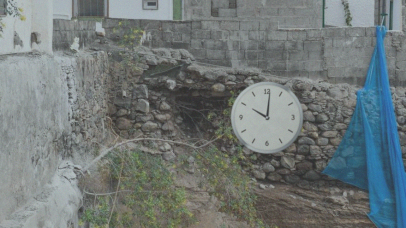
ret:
10:01
